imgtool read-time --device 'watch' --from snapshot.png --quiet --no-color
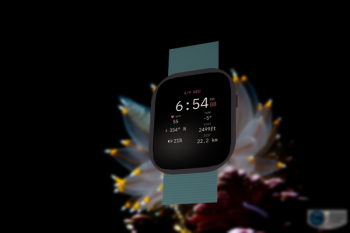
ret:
6:54
